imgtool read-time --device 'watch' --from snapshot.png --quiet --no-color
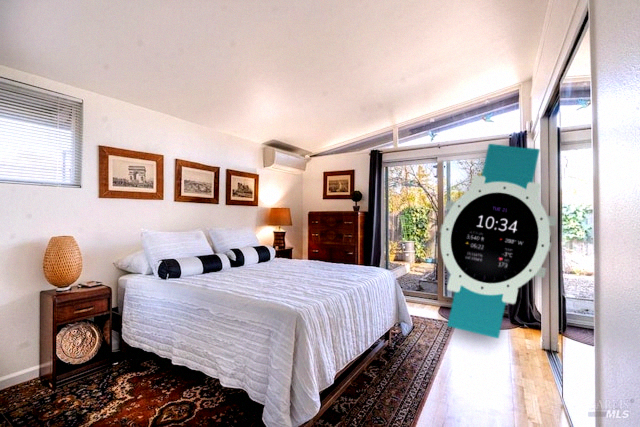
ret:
10:34
